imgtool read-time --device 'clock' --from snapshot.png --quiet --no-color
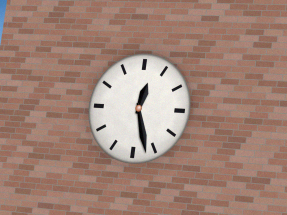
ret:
12:27
